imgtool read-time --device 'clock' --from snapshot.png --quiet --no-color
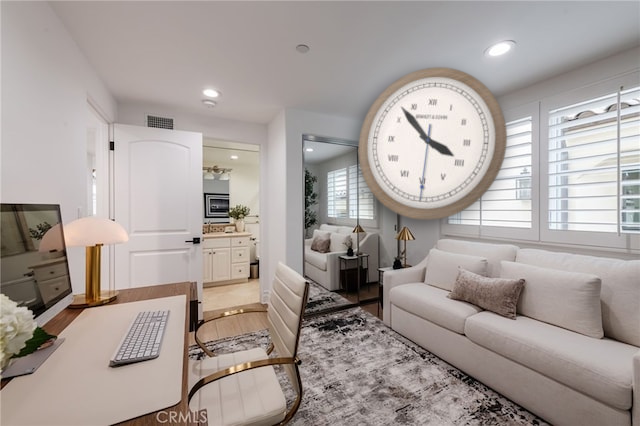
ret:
3:52:30
